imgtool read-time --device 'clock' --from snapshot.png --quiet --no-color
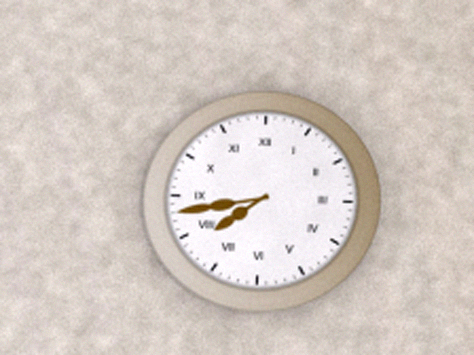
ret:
7:43
